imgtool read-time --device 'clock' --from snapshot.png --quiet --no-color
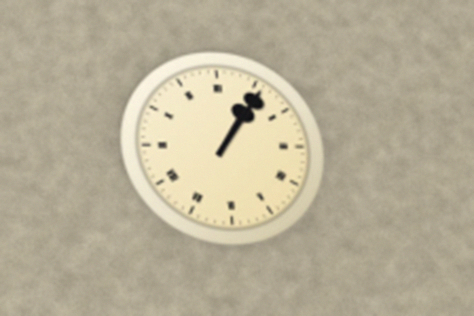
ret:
1:06
